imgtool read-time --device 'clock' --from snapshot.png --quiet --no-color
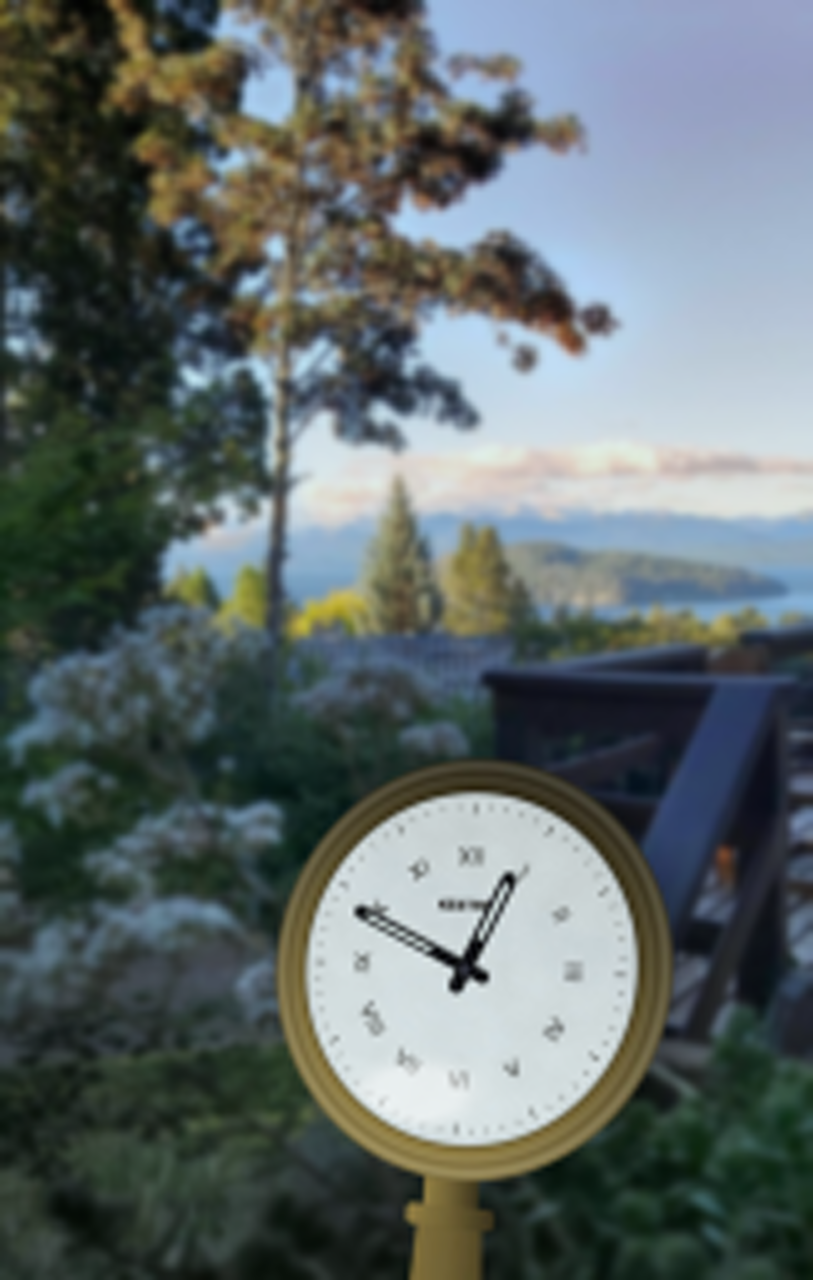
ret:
12:49
